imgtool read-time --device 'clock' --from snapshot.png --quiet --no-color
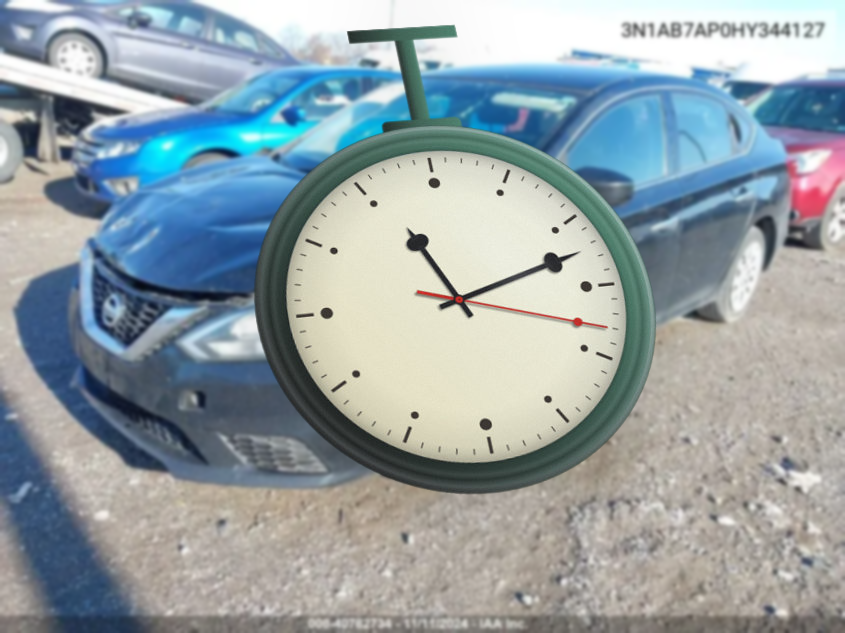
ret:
11:12:18
